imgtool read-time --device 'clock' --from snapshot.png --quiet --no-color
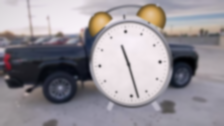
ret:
11:28
